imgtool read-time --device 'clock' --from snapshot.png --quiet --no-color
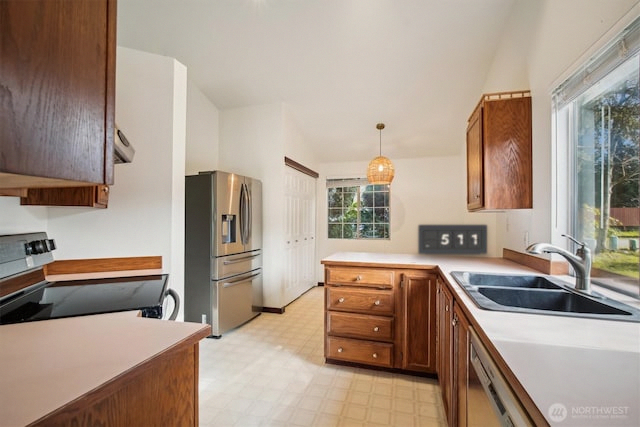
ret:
5:11
